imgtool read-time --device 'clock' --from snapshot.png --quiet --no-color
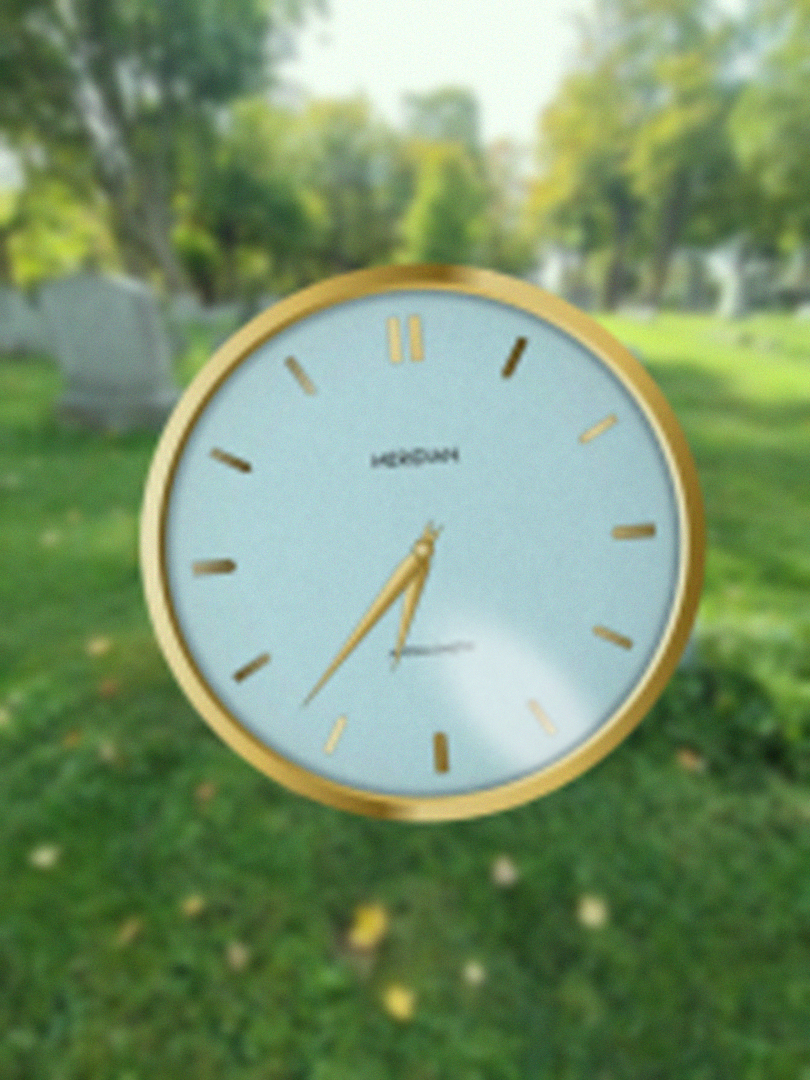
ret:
6:37
